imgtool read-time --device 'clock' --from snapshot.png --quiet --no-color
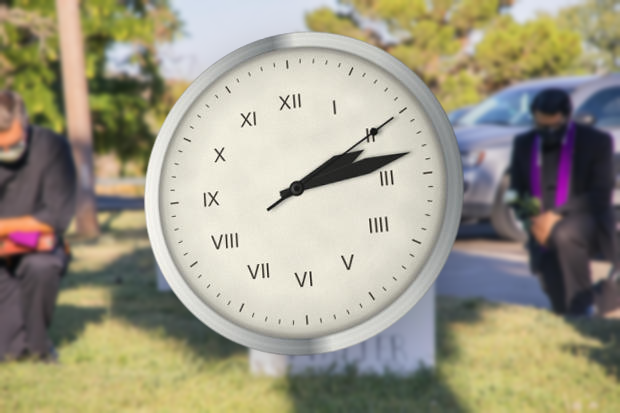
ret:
2:13:10
